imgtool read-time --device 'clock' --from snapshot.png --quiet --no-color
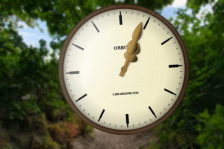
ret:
1:04
